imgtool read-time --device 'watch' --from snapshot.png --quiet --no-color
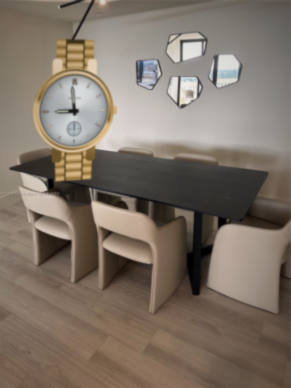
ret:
8:59
